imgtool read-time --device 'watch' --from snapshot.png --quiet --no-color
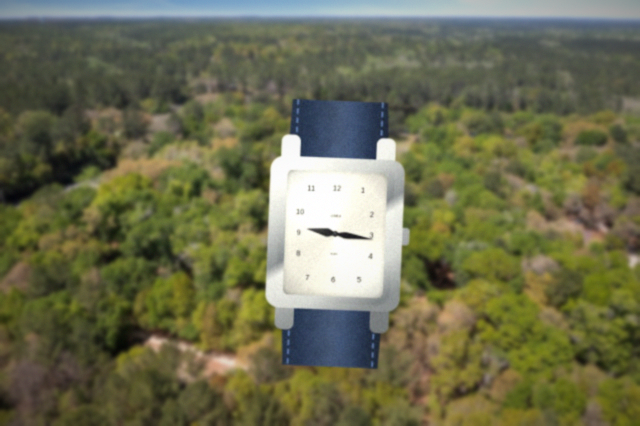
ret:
9:16
